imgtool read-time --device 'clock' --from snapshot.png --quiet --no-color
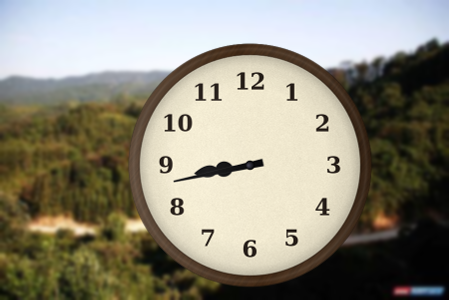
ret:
8:43
